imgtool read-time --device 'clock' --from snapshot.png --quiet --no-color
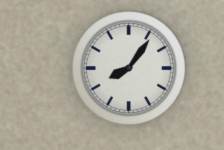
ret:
8:06
